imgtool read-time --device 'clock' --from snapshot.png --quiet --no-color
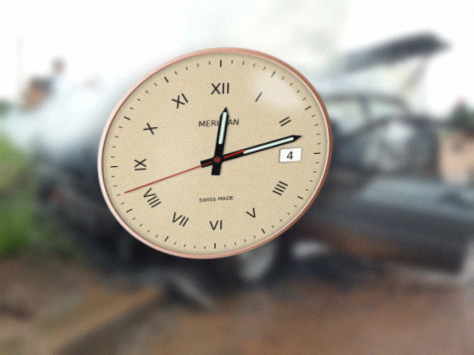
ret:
12:12:42
